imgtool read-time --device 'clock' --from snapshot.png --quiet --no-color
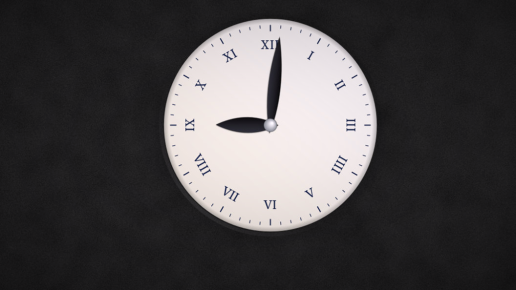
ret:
9:01
